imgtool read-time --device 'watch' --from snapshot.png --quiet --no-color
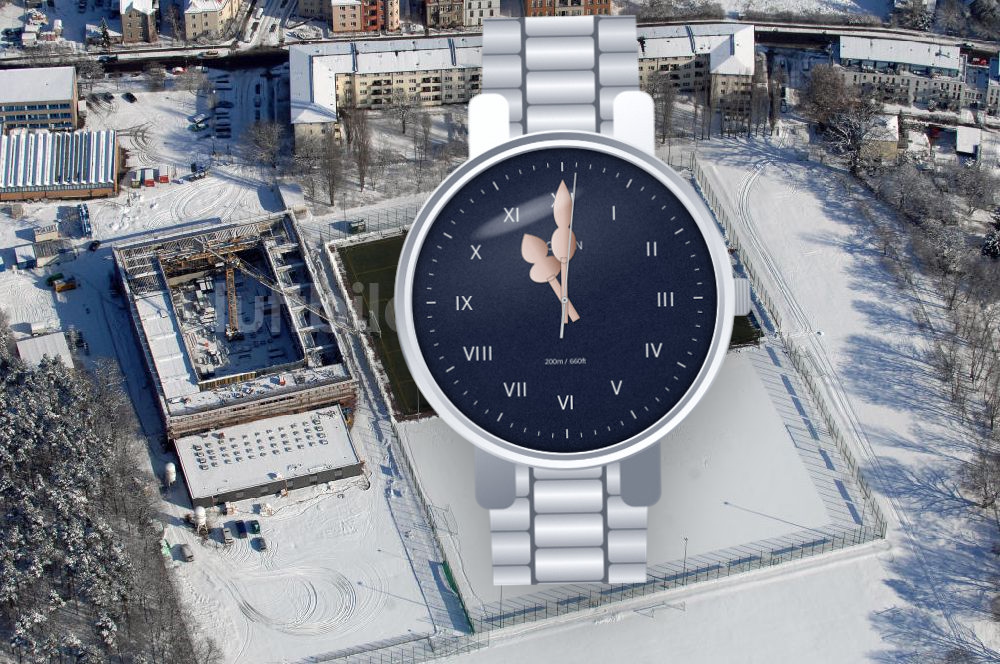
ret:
11:00:01
